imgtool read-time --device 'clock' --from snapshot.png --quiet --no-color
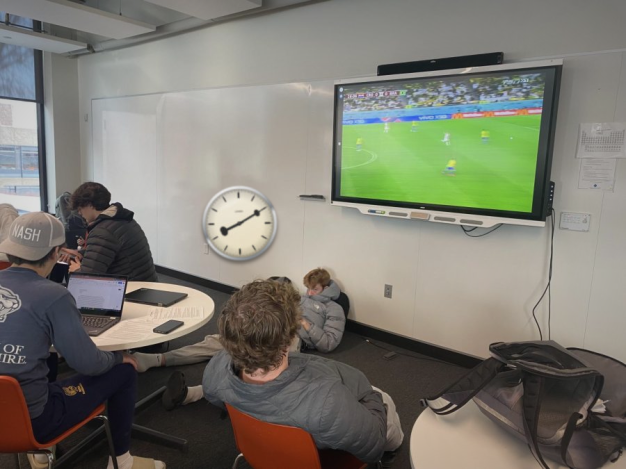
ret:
8:10
